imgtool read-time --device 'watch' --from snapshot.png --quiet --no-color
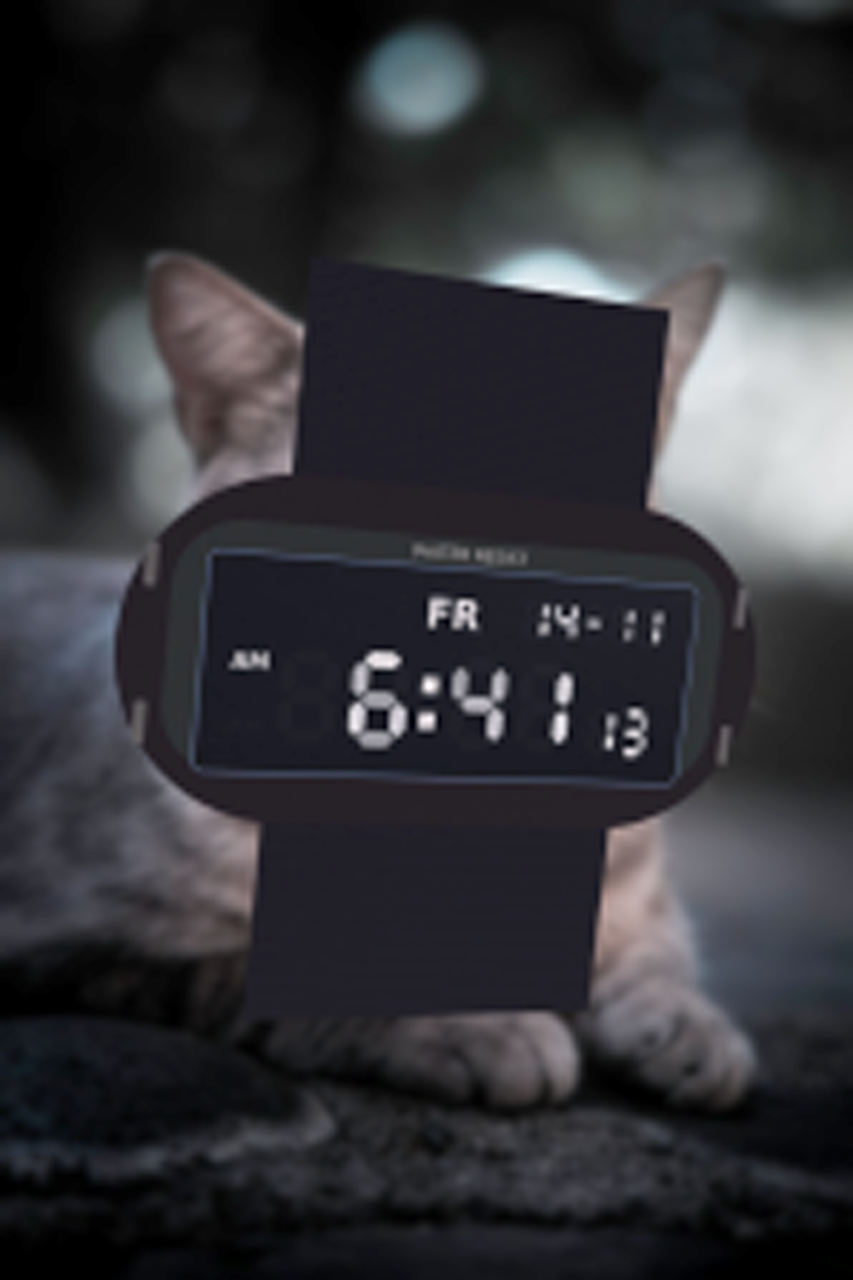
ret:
6:41:13
